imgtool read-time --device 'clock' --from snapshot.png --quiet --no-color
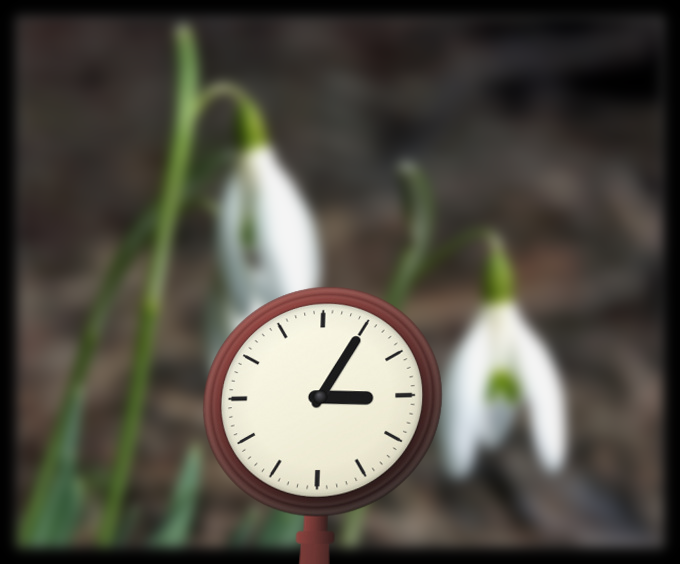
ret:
3:05
